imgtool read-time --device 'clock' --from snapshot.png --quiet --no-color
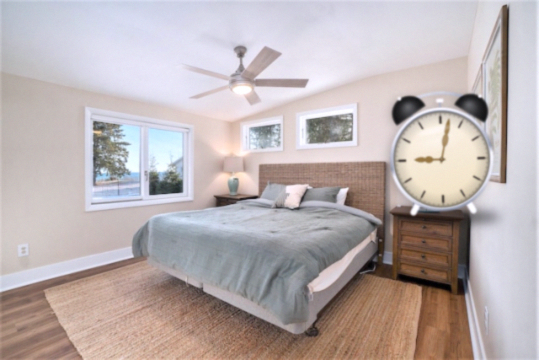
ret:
9:02
